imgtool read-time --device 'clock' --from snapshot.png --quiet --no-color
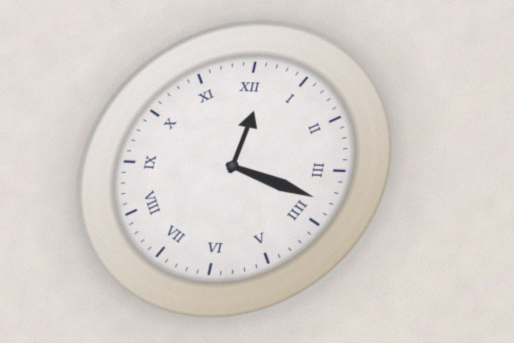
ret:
12:18
